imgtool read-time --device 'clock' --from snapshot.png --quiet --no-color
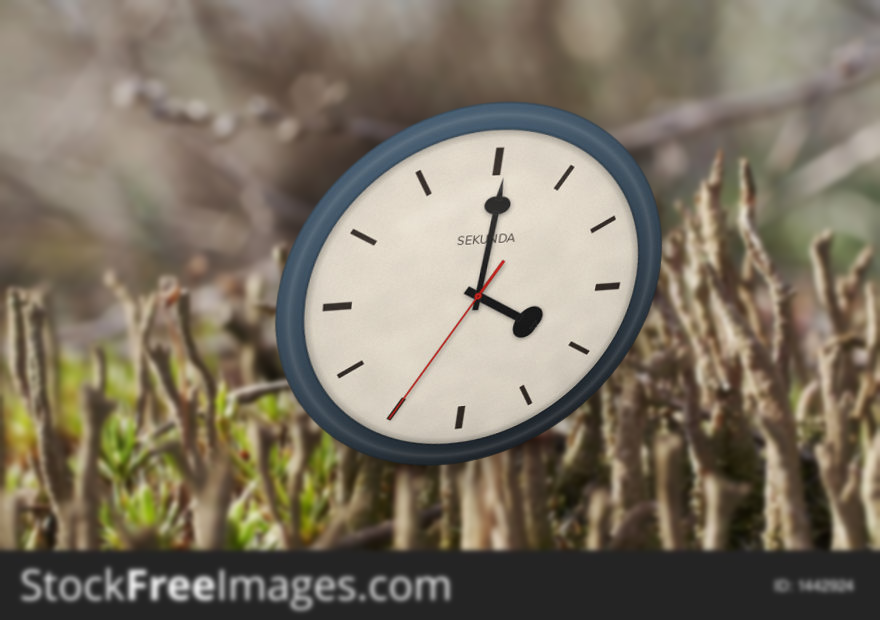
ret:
4:00:35
